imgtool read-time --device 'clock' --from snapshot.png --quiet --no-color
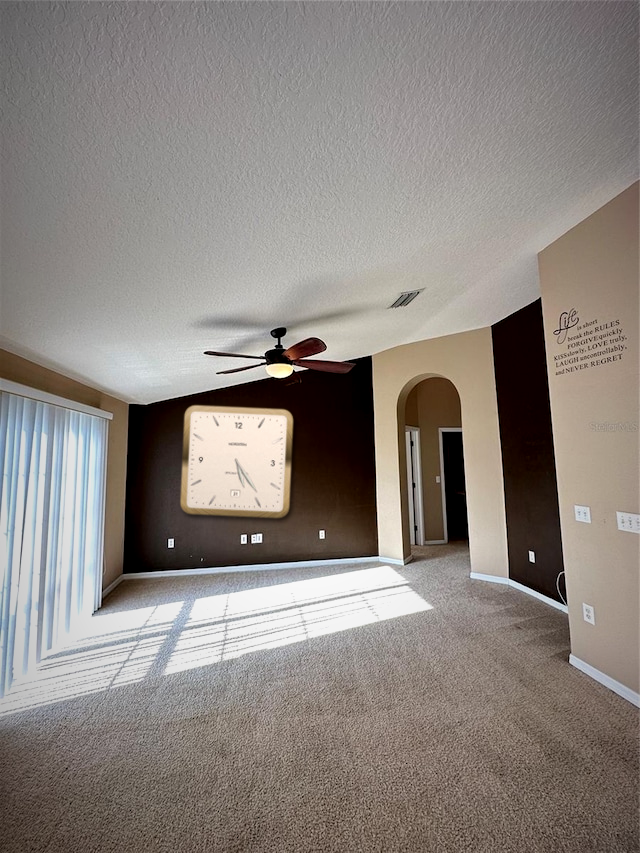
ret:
5:24
